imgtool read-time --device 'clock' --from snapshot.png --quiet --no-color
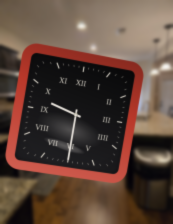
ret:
9:30
